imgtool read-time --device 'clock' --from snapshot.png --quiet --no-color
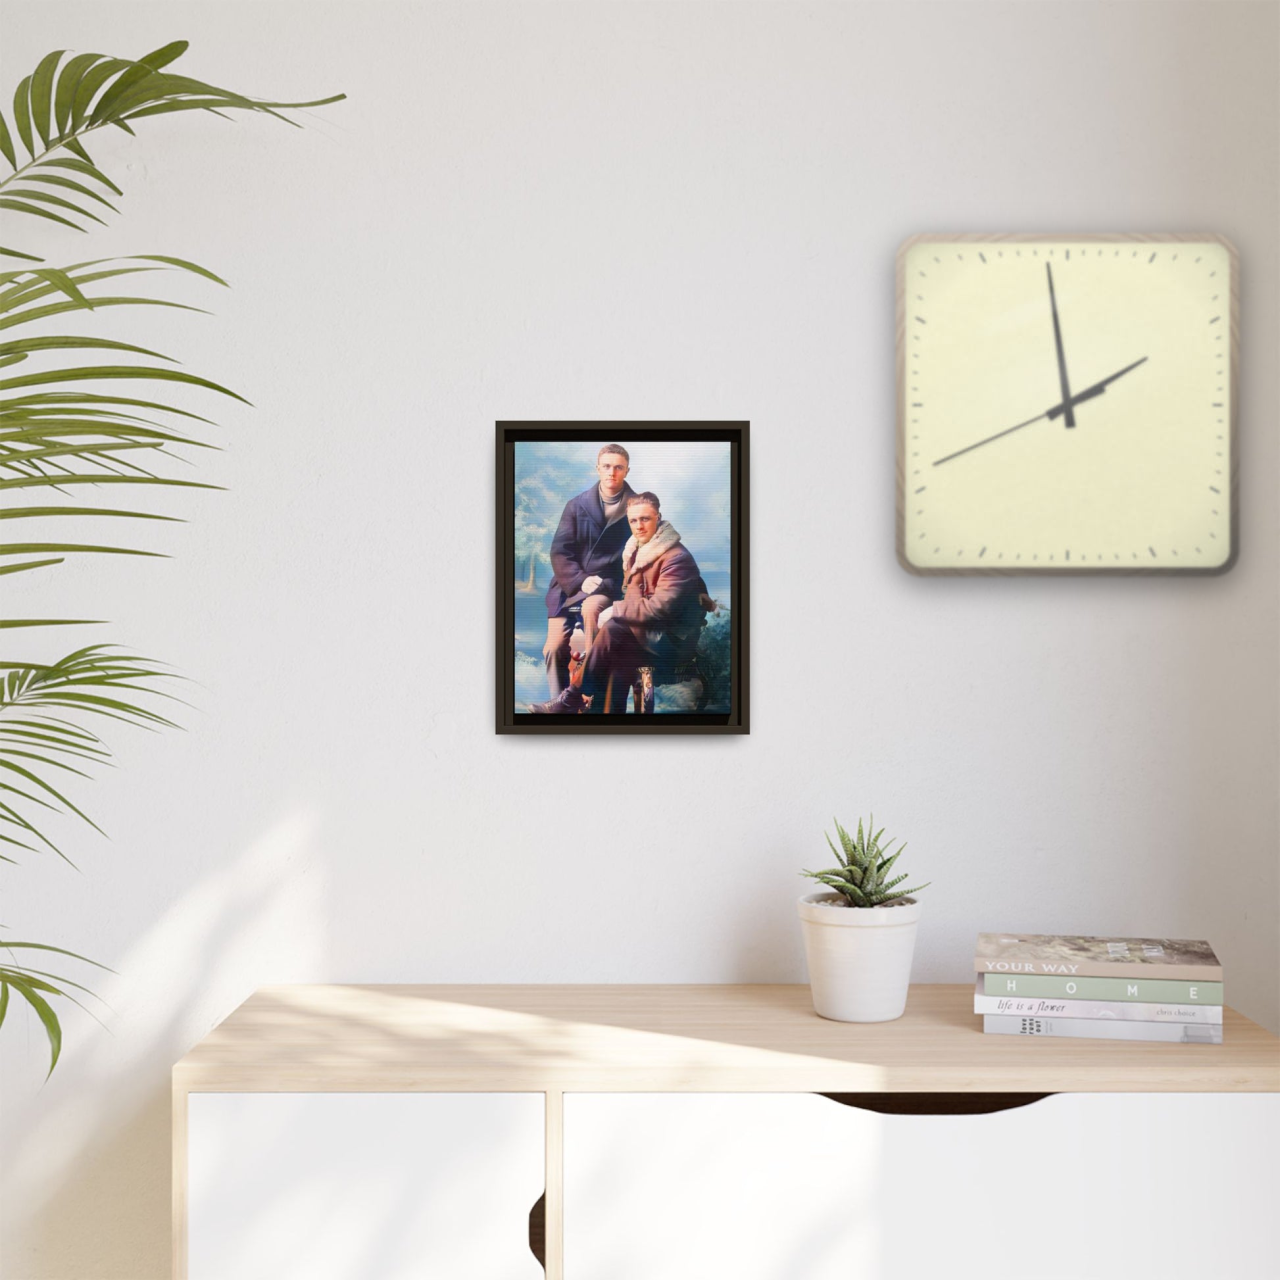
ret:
1:58:41
